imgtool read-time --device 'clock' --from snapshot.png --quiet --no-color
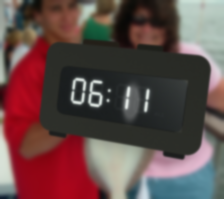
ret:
6:11
